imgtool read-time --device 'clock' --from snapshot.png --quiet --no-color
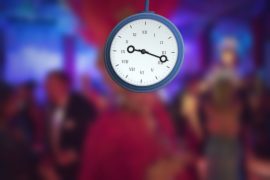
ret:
9:18
